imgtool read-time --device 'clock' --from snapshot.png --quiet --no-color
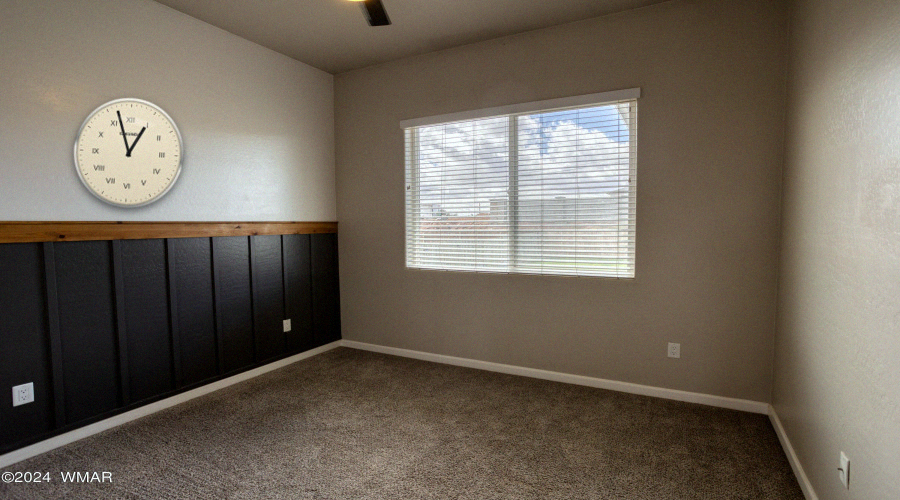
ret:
12:57
